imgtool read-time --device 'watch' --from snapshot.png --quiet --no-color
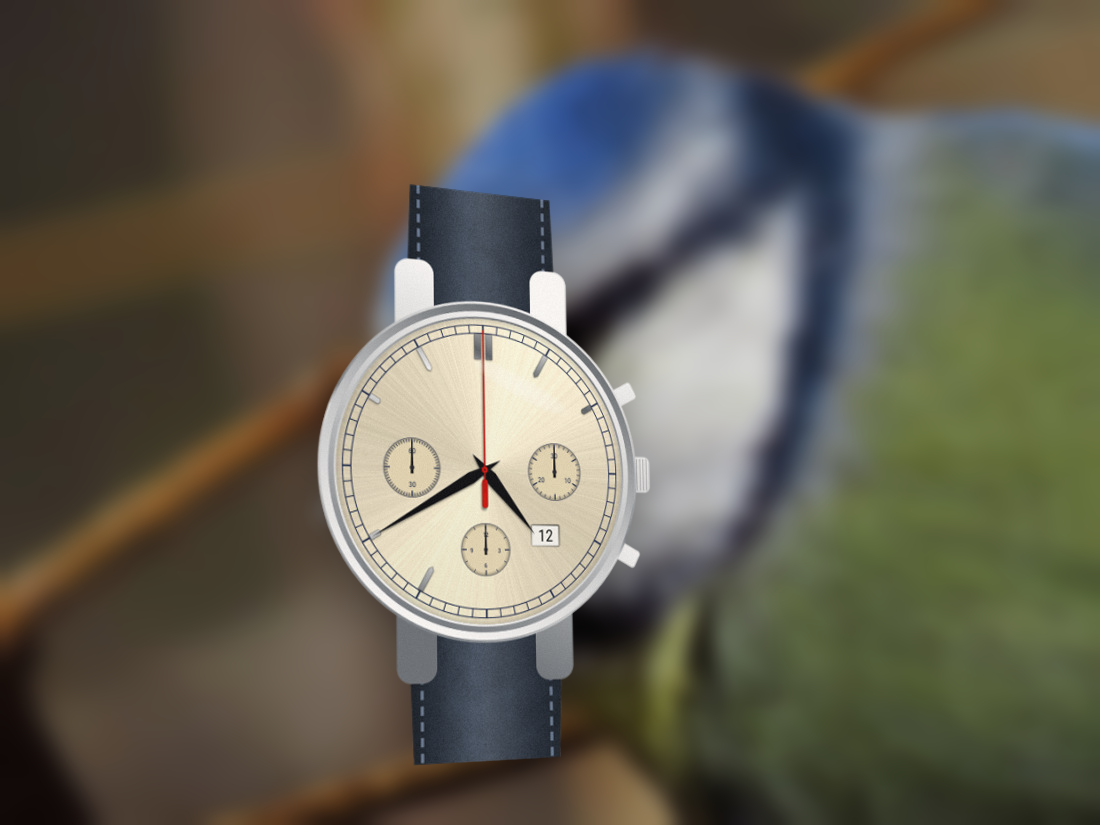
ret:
4:40
